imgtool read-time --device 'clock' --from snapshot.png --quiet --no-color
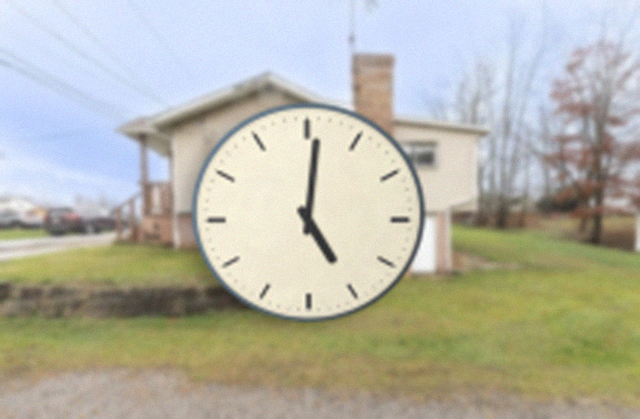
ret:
5:01
